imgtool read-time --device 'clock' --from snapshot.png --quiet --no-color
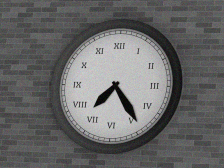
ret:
7:24
